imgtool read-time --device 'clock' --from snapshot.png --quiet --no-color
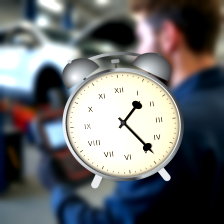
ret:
1:24
